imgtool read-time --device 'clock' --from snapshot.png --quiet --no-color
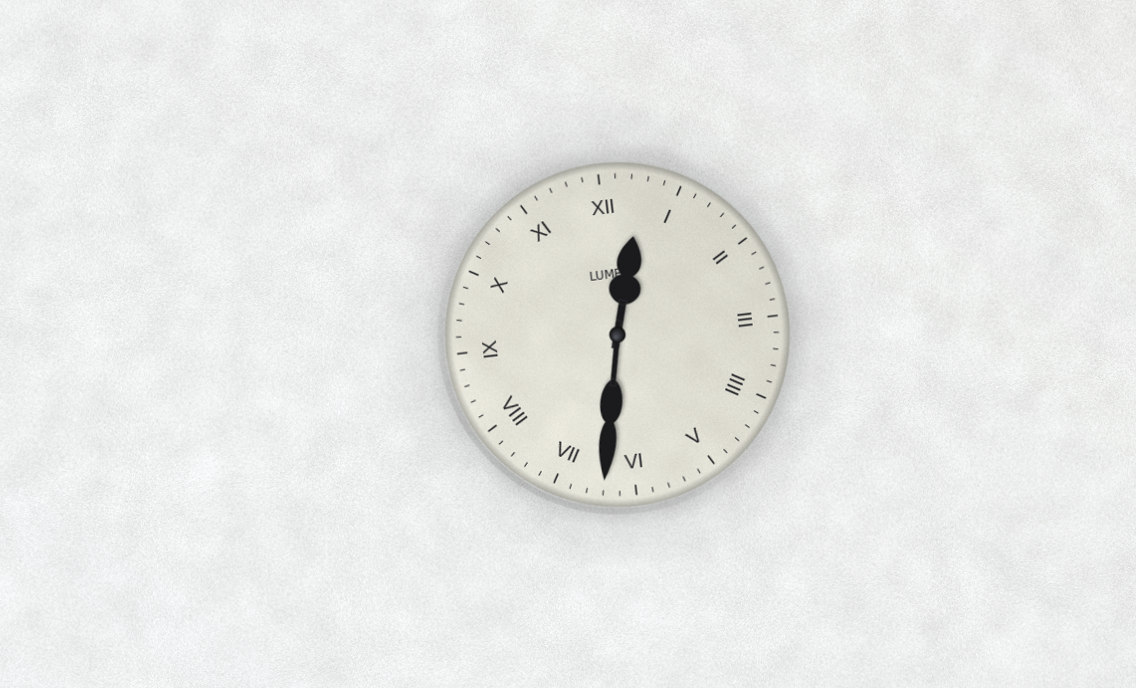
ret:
12:32
